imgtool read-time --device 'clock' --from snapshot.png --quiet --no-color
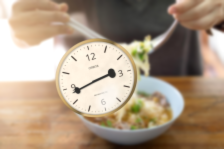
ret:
2:43
